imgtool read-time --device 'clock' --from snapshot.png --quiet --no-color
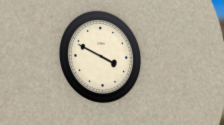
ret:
3:49
